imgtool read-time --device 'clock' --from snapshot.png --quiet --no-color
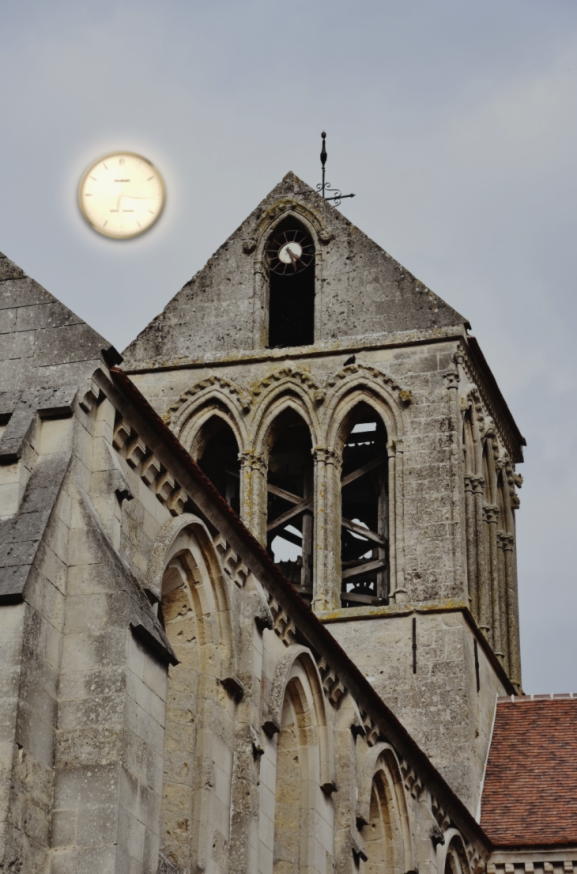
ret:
6:16
